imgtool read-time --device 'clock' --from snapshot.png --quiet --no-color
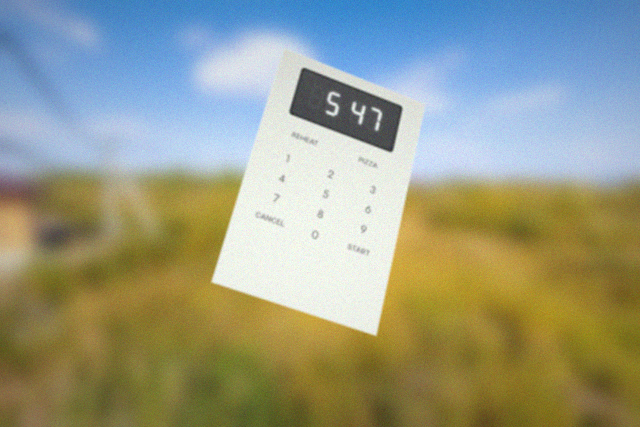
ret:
5:47
